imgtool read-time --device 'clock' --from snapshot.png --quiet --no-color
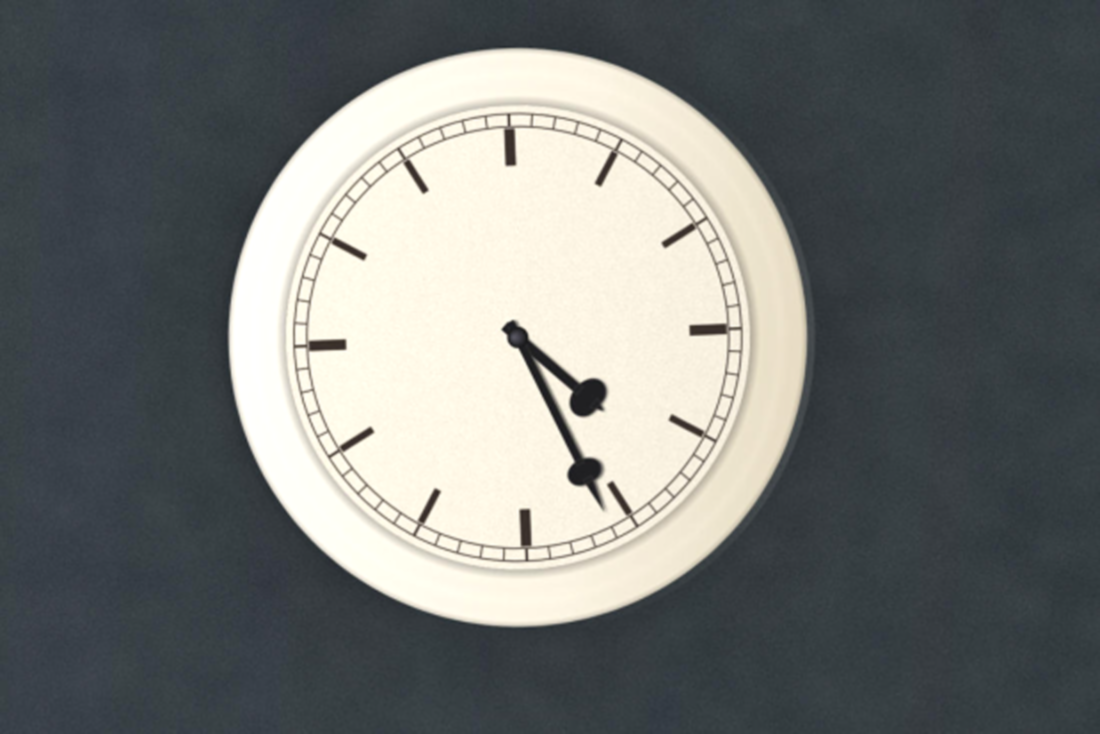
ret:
4:26
